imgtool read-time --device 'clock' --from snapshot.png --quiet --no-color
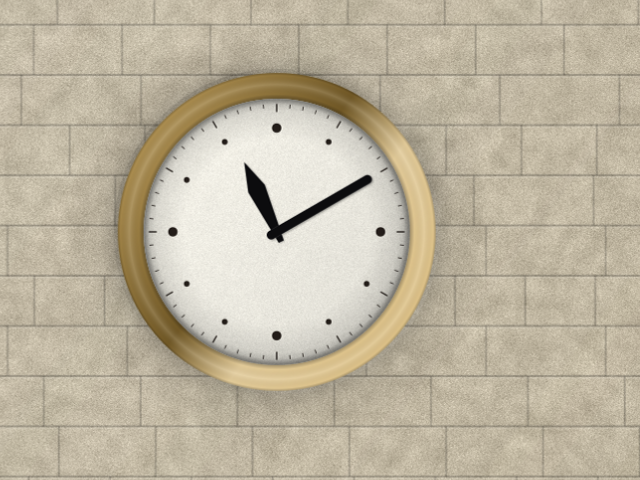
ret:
11:10
